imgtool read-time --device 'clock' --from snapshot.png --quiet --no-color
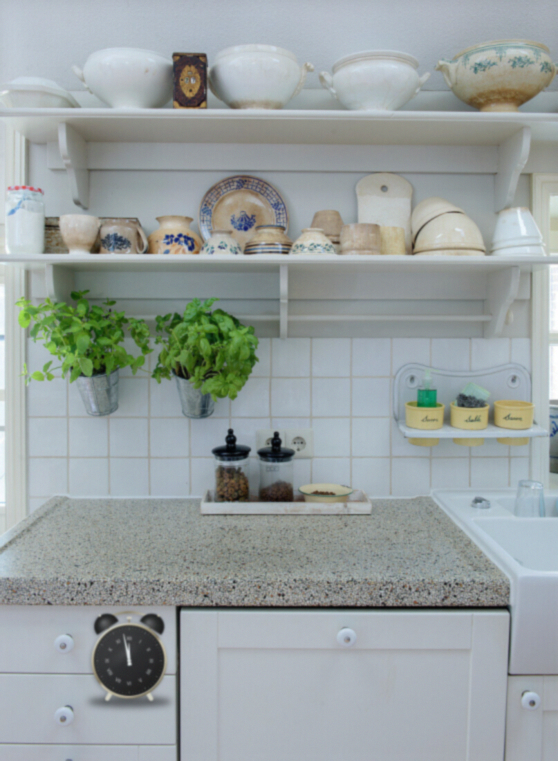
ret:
11:58
